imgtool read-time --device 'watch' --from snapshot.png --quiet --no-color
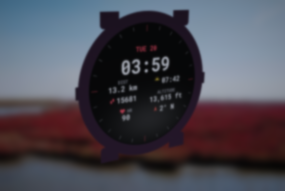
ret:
3:59
